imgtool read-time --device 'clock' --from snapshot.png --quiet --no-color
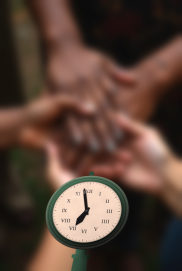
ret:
6:58
